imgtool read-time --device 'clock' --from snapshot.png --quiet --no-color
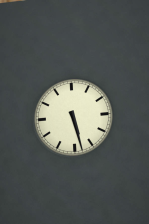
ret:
5:28
